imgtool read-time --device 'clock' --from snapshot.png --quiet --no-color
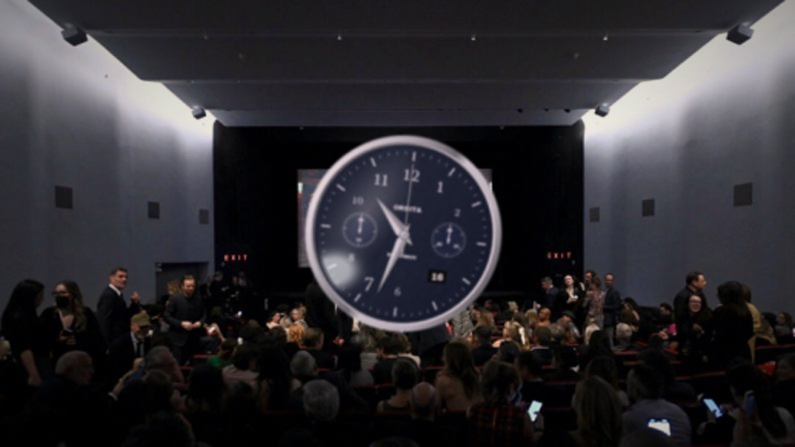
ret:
10:33
